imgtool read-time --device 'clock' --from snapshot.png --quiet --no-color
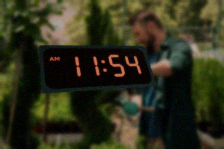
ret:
11:54
